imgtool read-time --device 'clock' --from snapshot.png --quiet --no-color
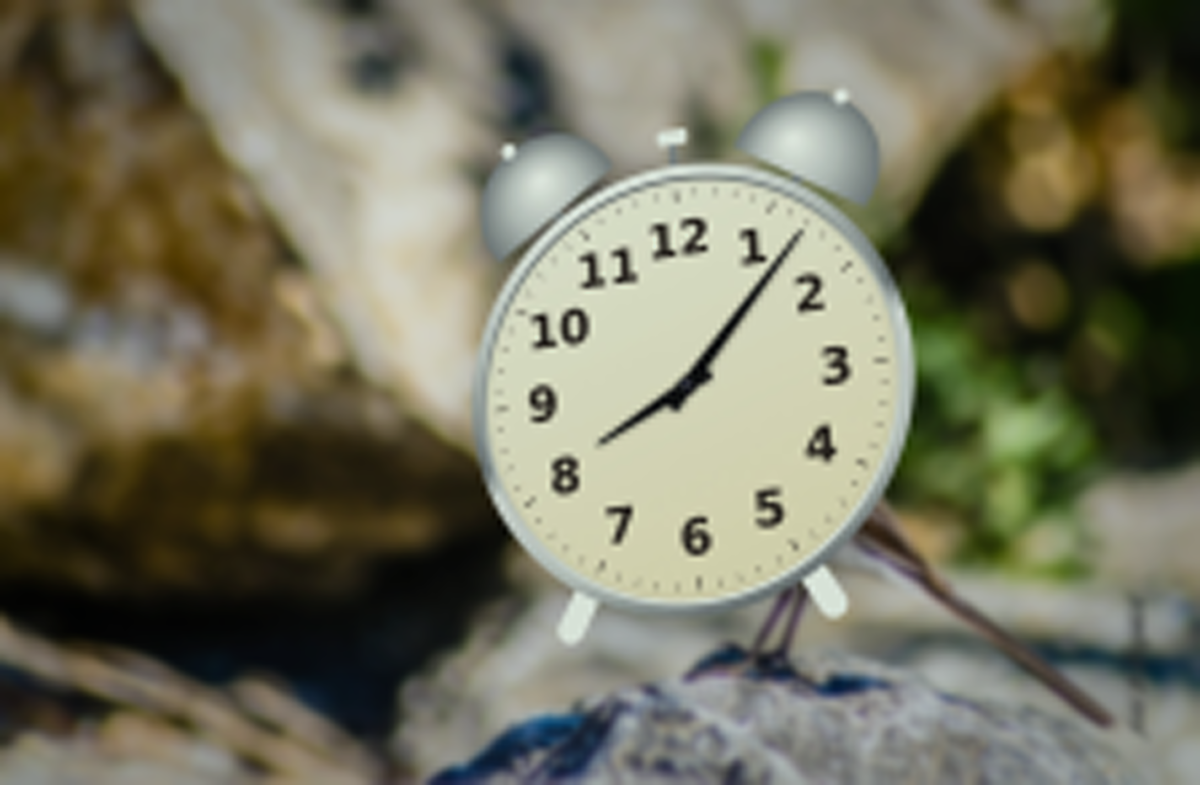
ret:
8:07
